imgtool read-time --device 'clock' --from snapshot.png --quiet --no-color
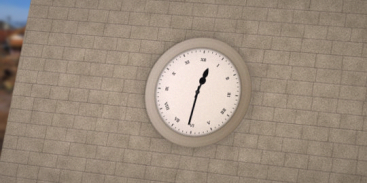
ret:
12:31
